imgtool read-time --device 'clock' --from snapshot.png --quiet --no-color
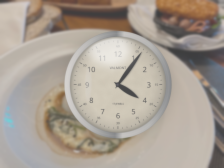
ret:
4:06
